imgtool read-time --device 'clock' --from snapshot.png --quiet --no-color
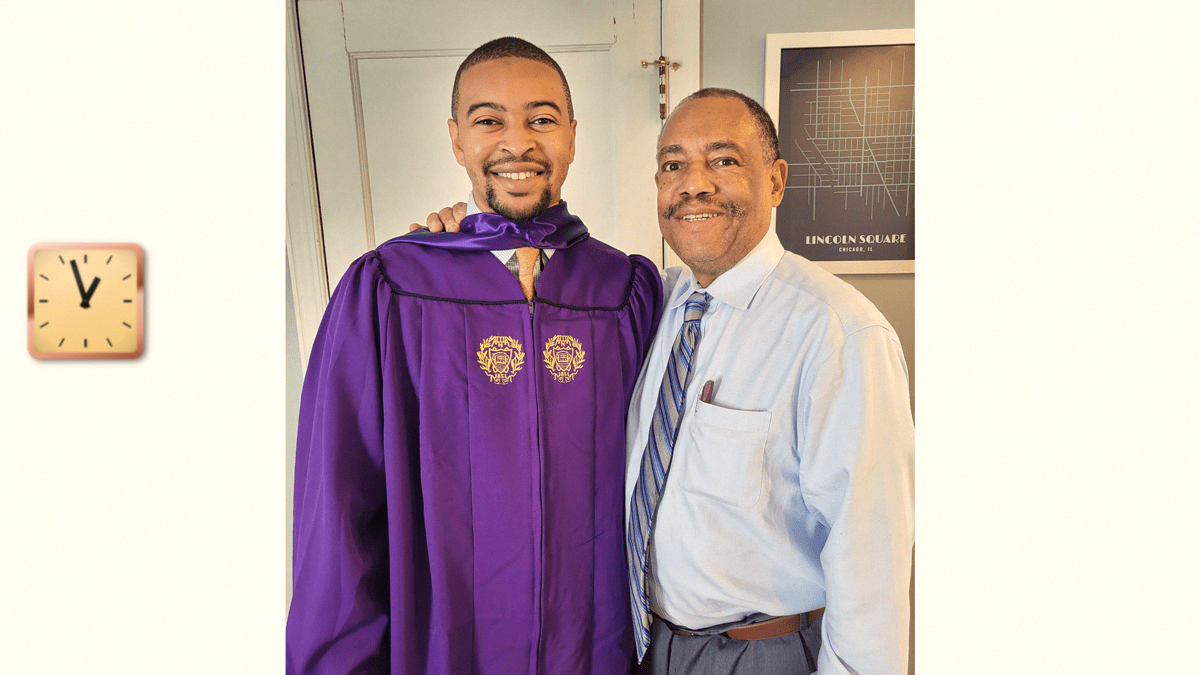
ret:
12:57
